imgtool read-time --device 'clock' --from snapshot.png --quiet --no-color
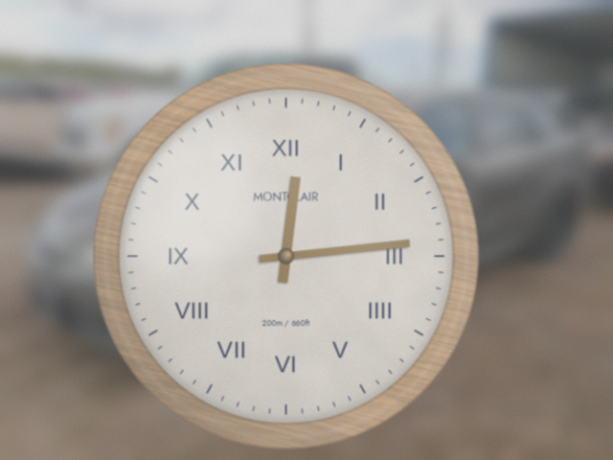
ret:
12:14
